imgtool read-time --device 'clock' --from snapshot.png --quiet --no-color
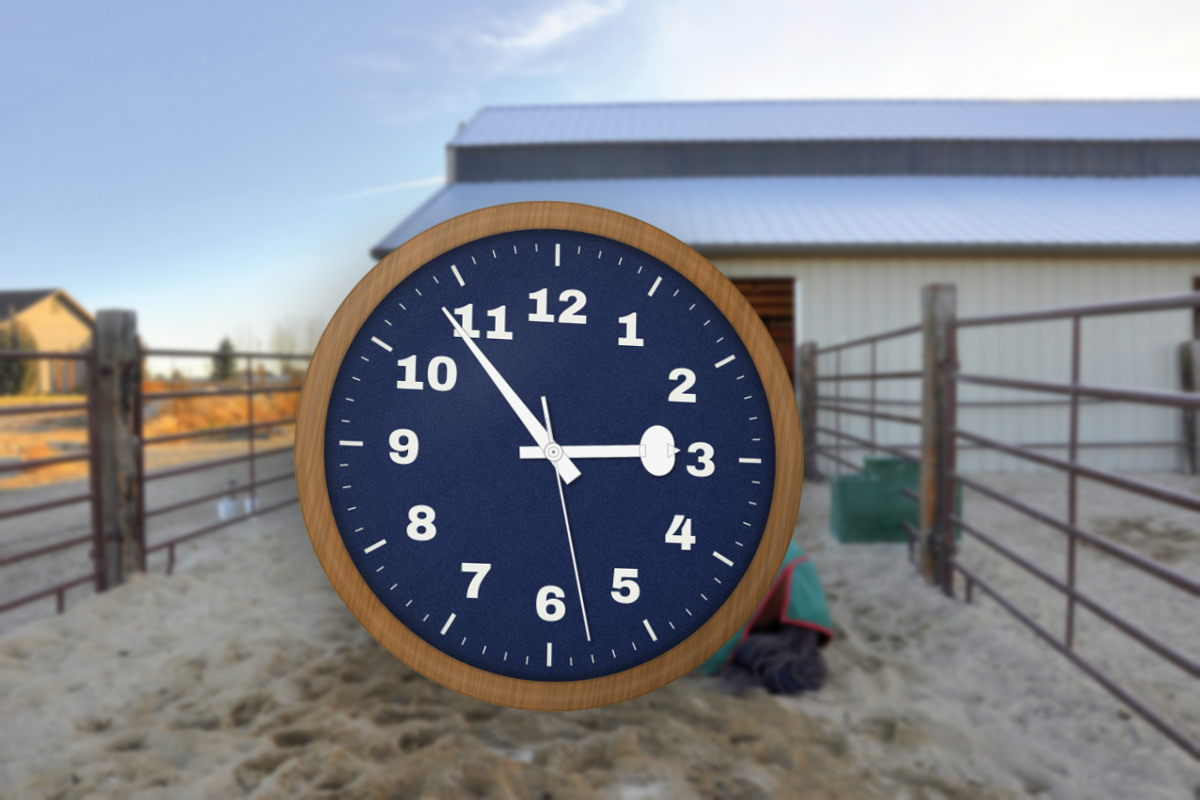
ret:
2:53:28
